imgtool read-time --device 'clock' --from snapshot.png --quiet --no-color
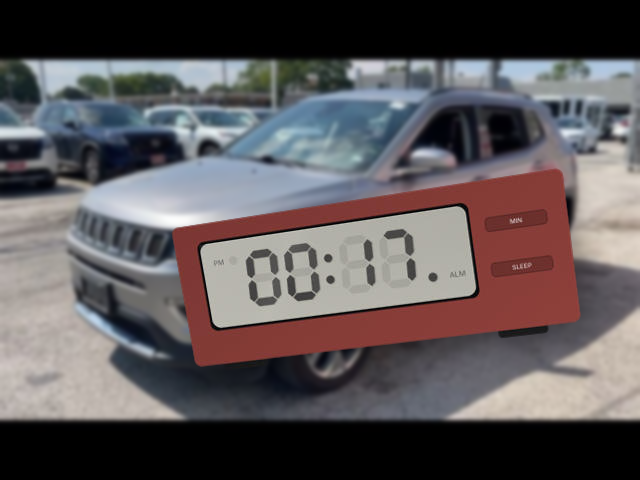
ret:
0:17
